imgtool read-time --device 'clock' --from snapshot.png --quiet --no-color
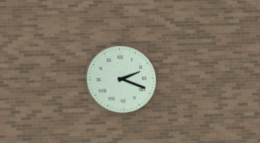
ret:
2:19
